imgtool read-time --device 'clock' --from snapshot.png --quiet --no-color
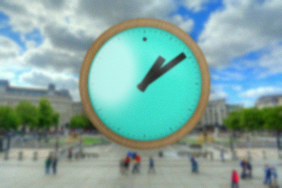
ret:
1:09
